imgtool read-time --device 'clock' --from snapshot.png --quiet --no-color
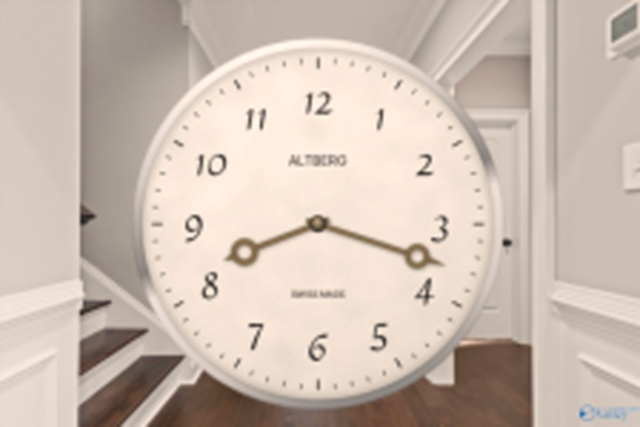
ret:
8:18
